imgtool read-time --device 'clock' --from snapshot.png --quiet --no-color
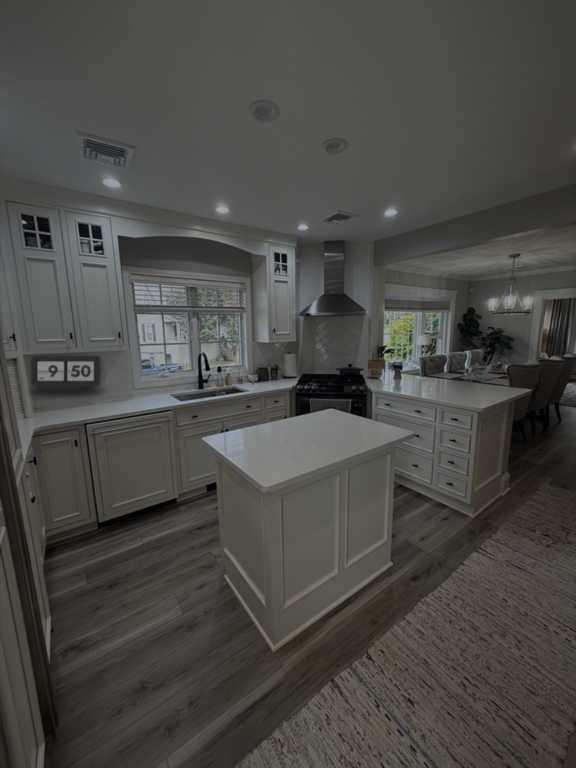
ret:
9:50
